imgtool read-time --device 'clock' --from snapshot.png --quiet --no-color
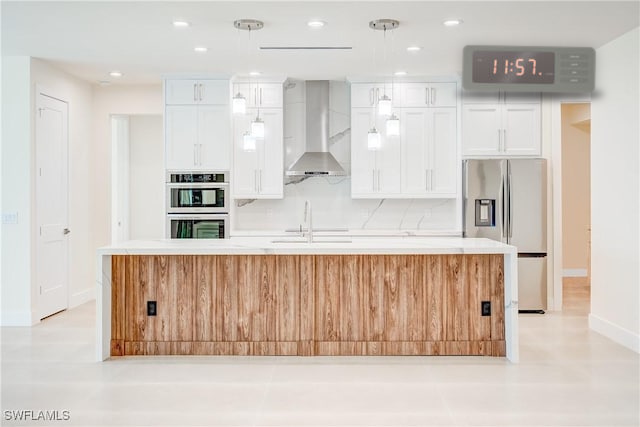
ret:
11:57
